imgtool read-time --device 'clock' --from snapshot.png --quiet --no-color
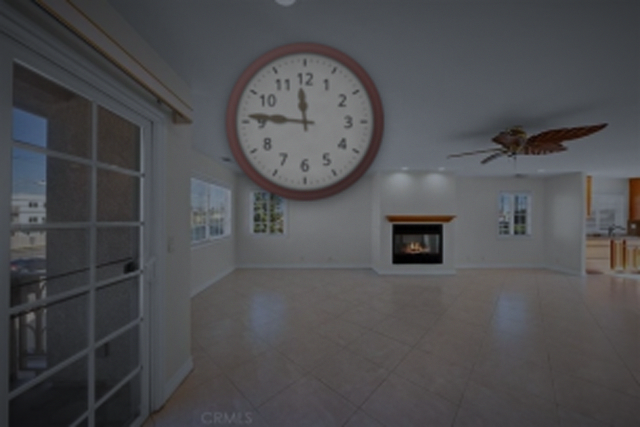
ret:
11:46
